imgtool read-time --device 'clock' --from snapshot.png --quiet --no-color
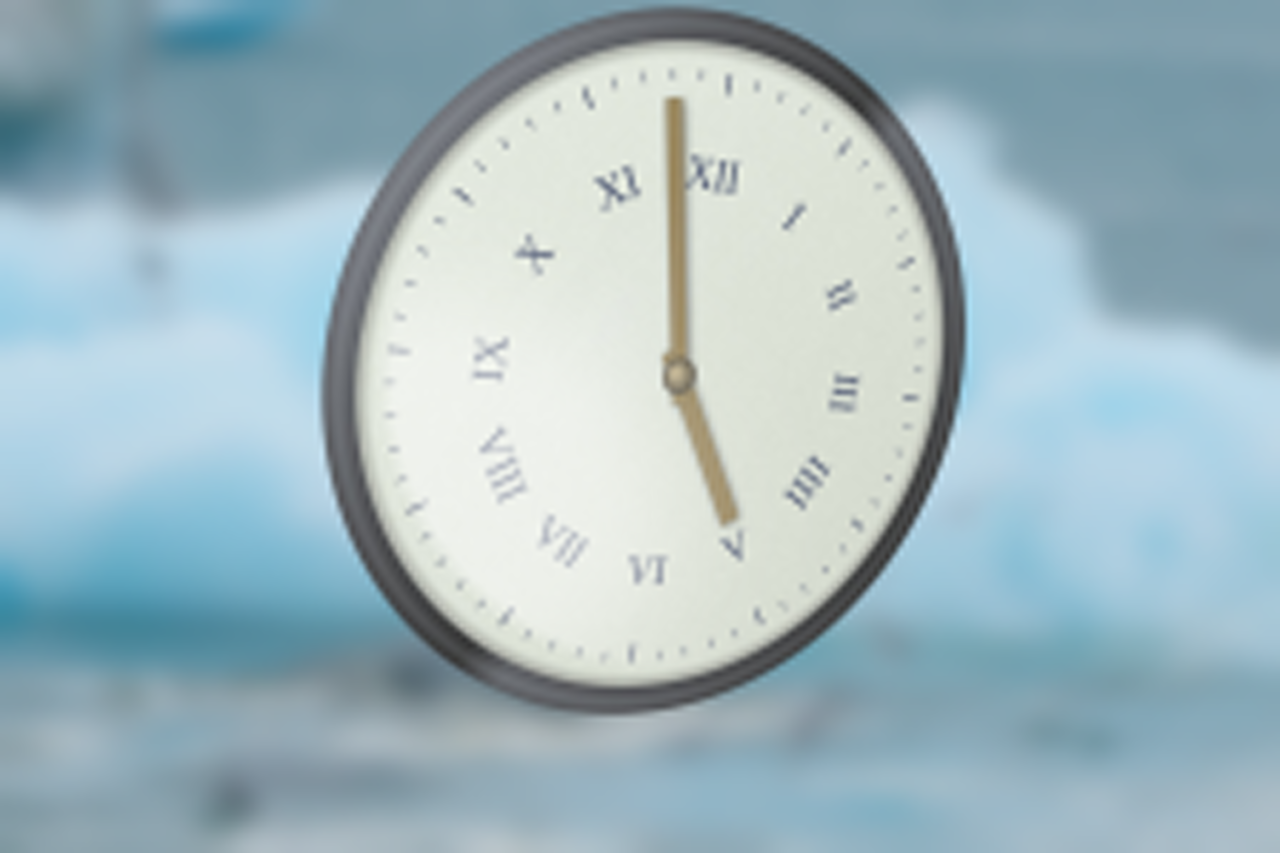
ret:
4:58
